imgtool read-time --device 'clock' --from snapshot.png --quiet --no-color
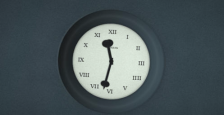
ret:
11:32
